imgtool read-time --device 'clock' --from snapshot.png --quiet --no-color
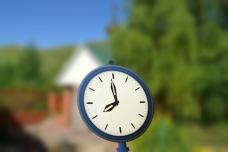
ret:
7:59
